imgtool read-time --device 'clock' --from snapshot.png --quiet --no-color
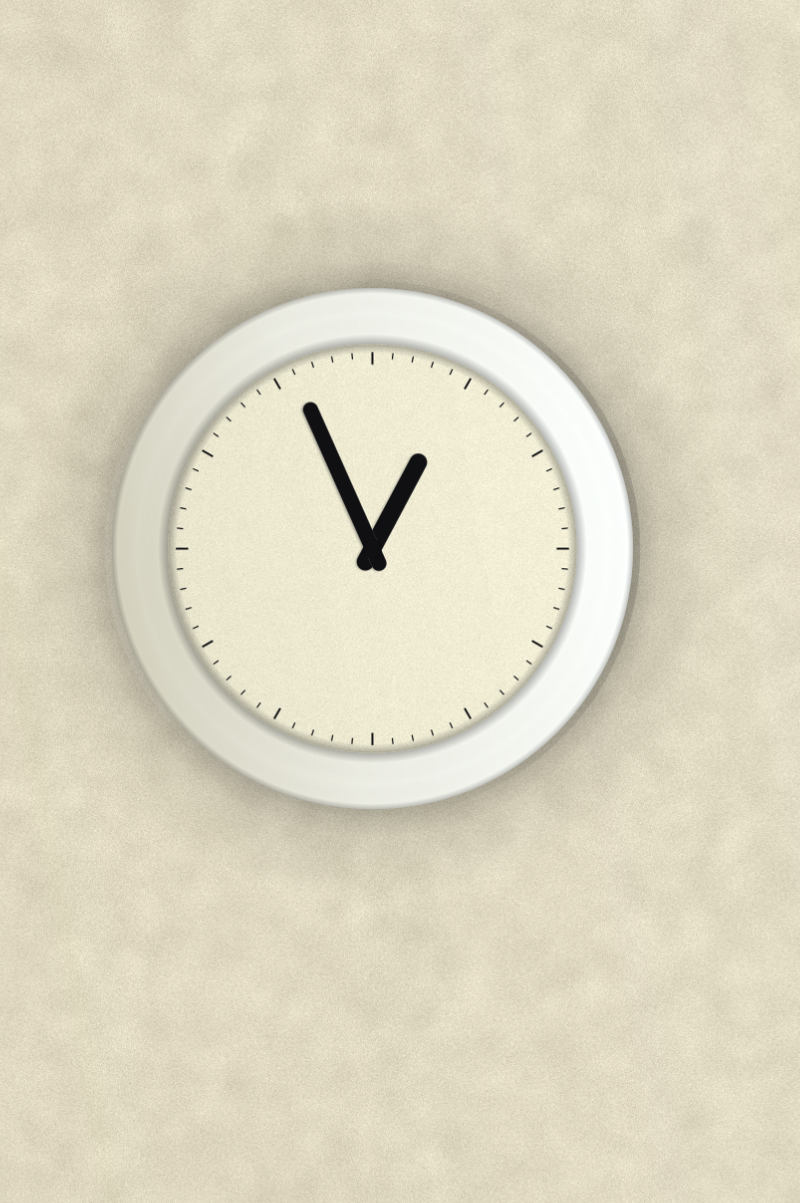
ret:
12:56
